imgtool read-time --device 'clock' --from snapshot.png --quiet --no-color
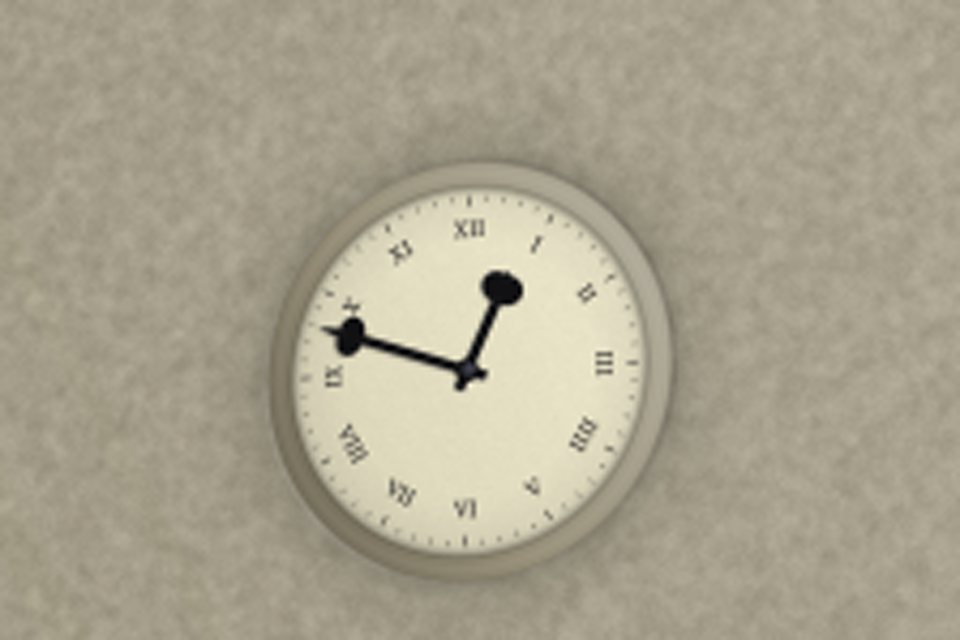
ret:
12:48
